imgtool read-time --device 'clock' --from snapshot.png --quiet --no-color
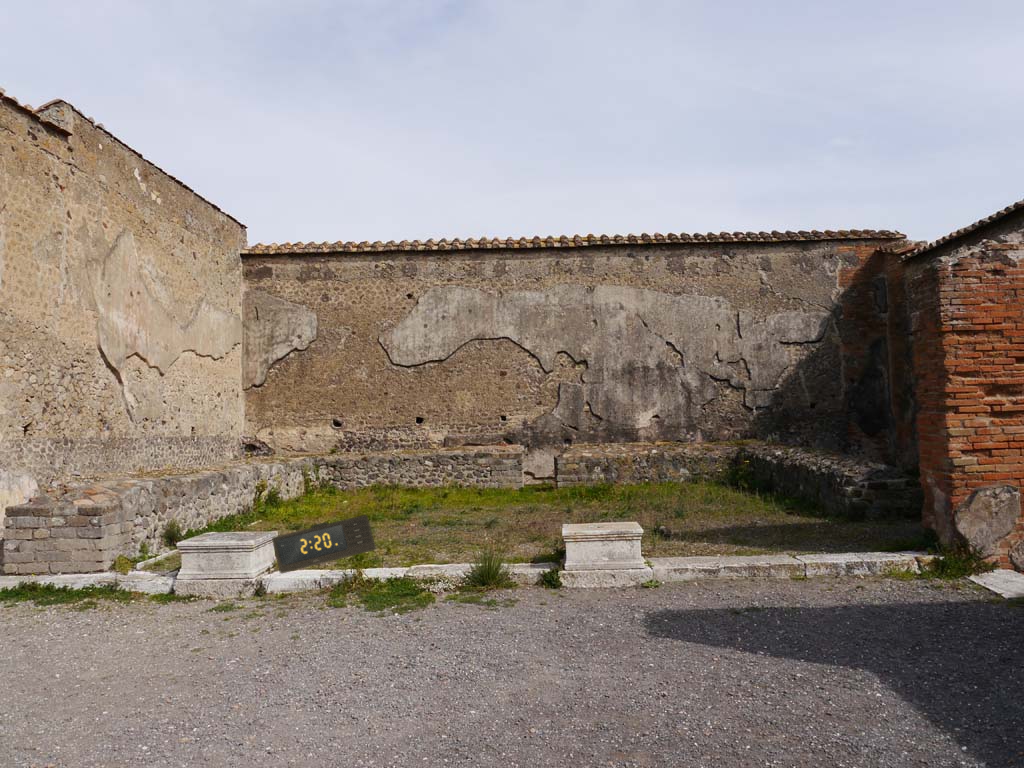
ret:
2:20
